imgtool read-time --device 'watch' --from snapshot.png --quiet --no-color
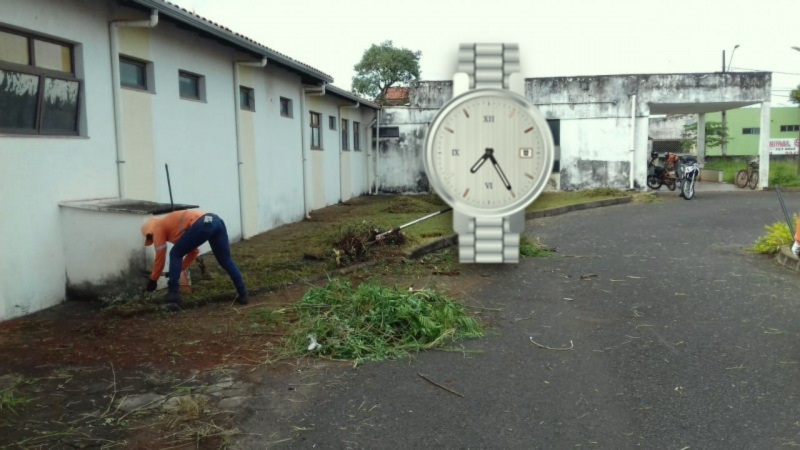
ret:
7:25
